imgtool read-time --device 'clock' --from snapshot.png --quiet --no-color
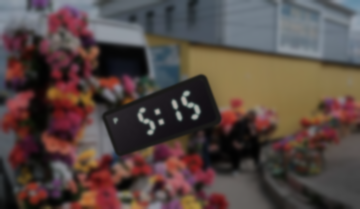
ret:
5:15
